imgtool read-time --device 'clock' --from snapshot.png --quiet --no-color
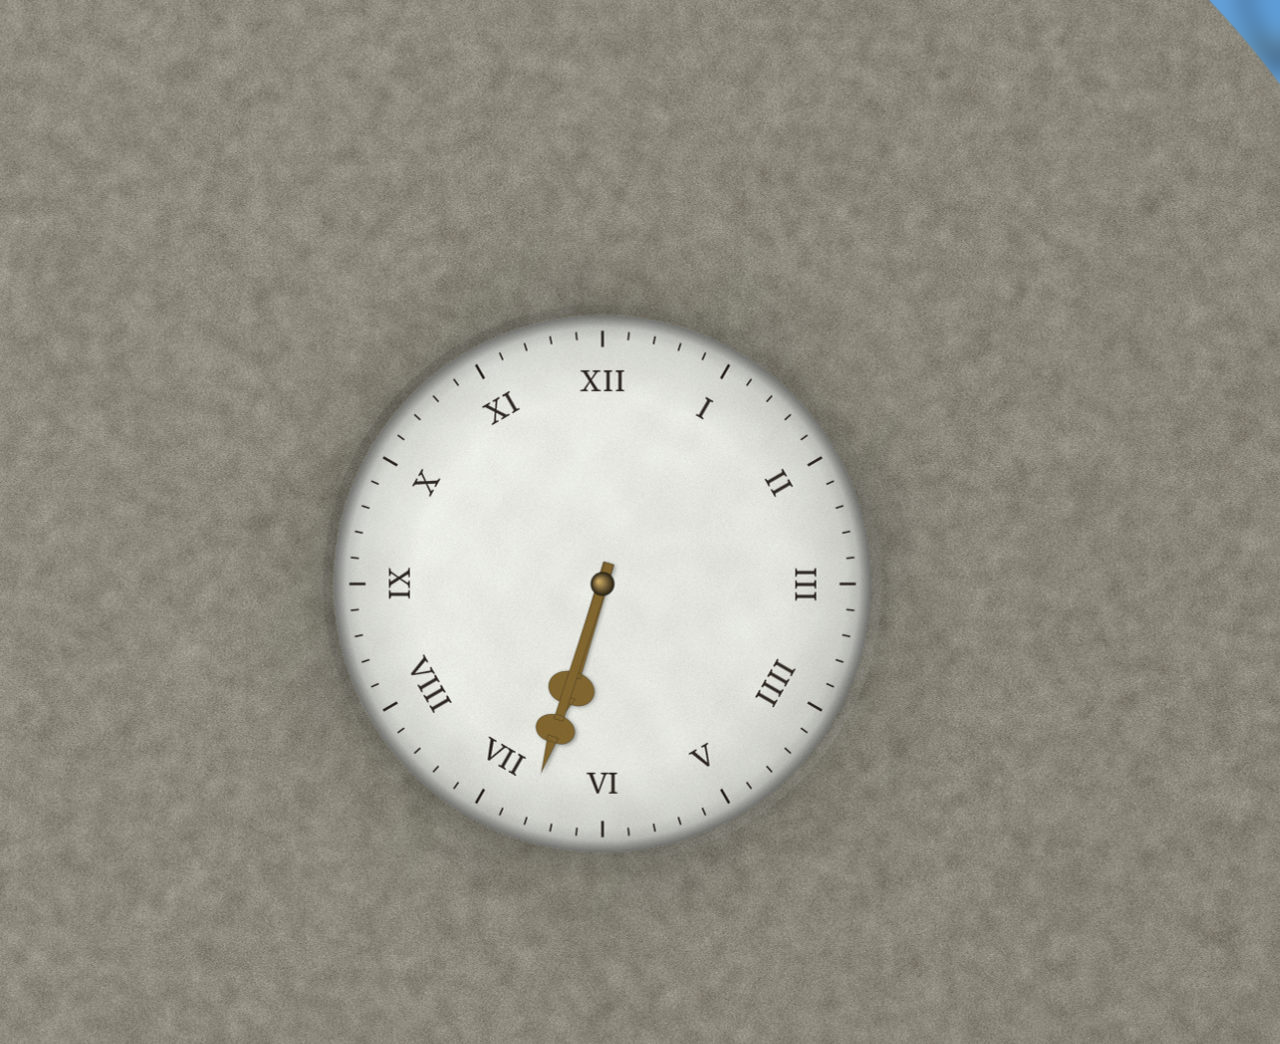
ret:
6:33
